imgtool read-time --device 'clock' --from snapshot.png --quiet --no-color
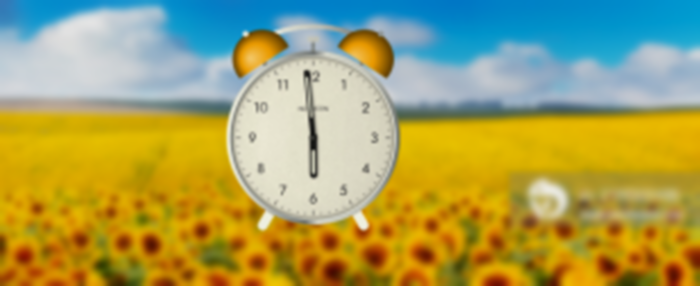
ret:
5:59
